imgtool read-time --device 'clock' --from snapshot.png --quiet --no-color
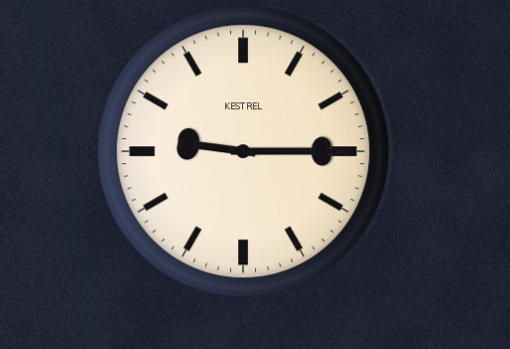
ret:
9:15
